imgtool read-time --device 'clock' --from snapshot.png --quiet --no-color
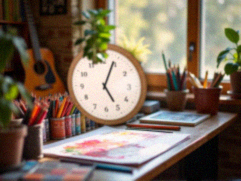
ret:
5:04
